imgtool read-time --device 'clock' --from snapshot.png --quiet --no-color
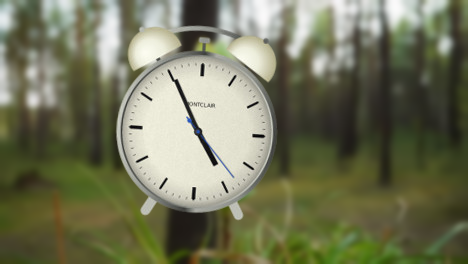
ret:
4:55:23
